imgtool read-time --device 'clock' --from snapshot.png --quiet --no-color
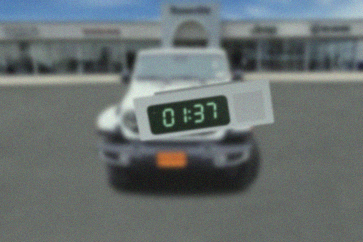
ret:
1:37
